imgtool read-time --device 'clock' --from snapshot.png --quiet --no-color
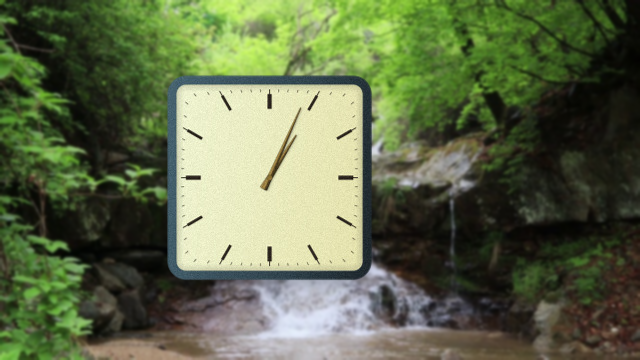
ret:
1:04
